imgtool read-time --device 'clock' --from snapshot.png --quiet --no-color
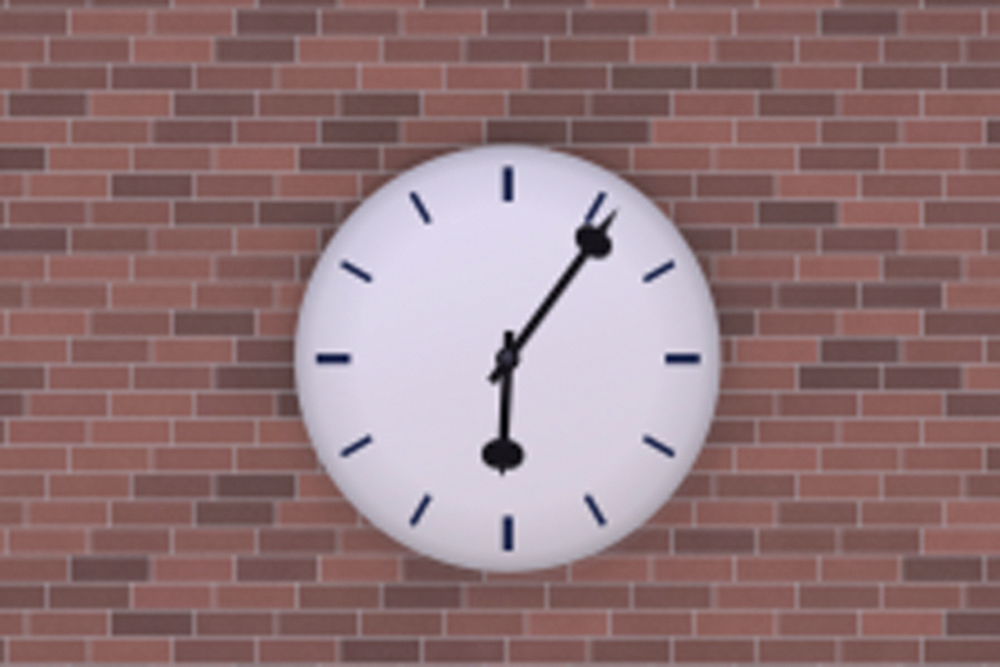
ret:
6:06
